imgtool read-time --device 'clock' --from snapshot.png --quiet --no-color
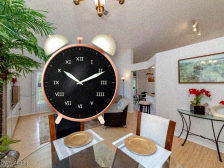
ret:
10:11
